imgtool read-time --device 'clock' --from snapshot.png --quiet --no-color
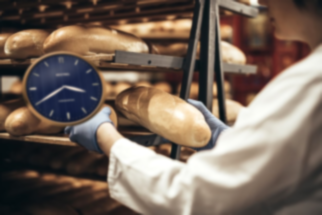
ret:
3:40
